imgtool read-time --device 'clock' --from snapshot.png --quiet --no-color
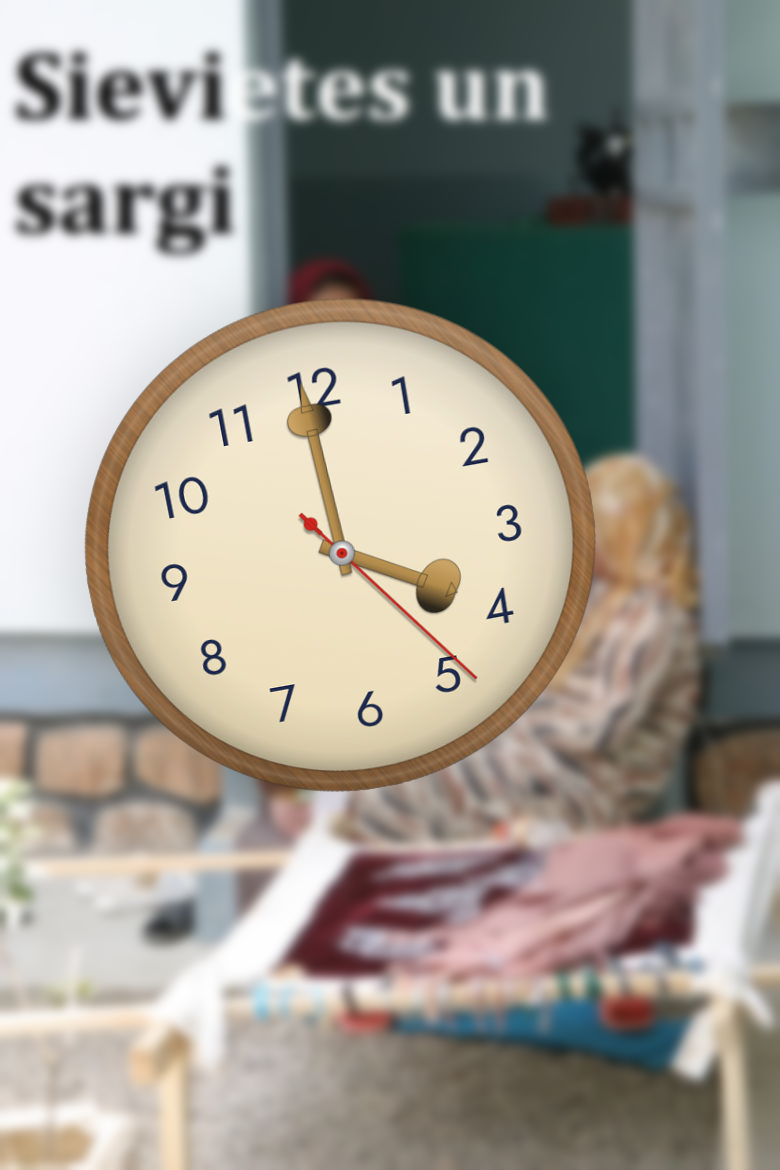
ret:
3:59:24
